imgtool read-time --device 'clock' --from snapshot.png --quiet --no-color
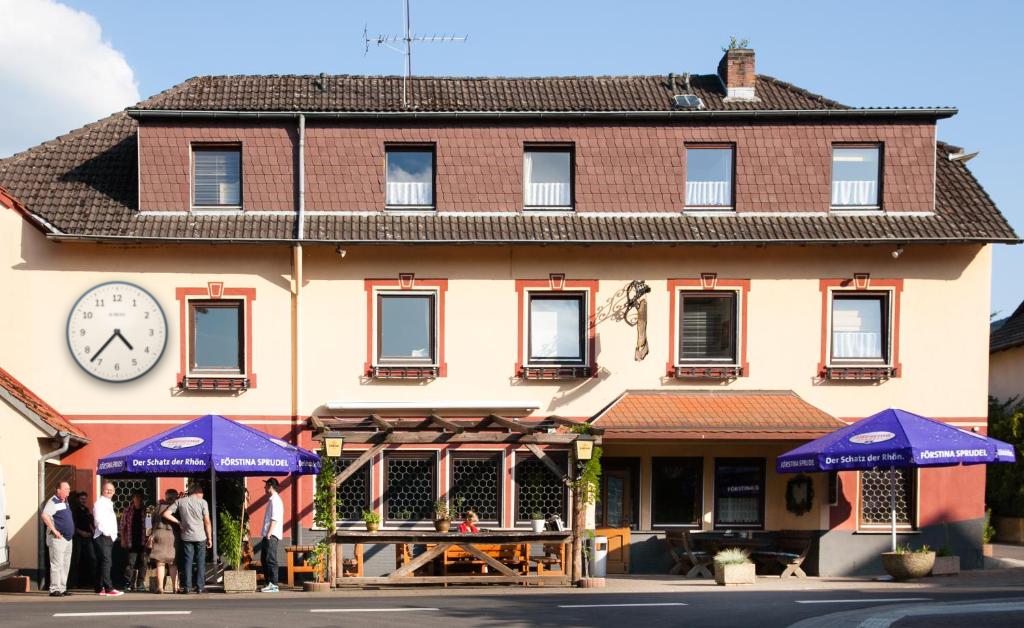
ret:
4:37
